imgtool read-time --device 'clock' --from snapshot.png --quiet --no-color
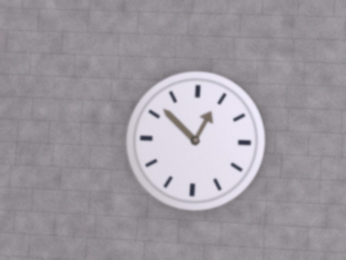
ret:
12:52
